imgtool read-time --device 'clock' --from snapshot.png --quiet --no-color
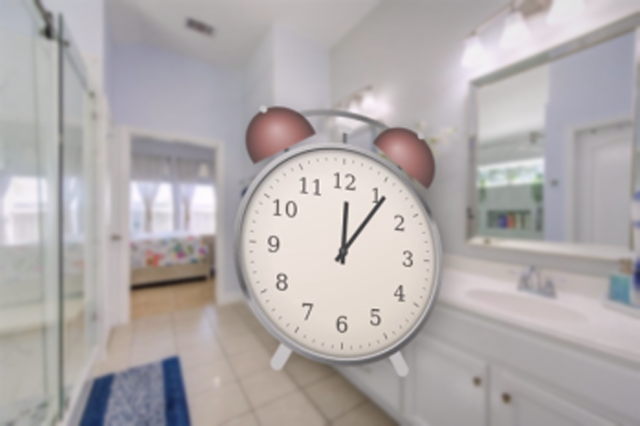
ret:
12:06
